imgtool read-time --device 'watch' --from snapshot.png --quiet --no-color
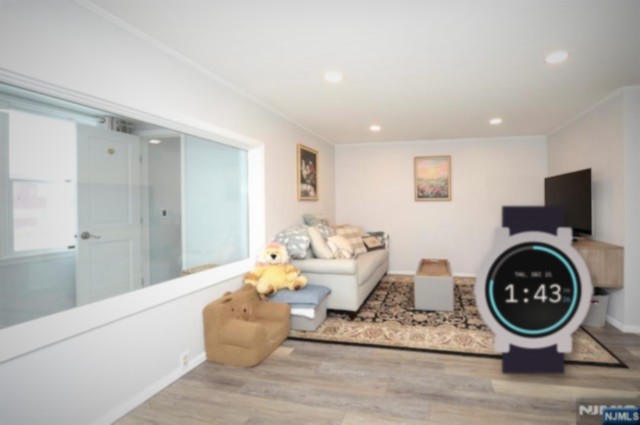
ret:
1:43
